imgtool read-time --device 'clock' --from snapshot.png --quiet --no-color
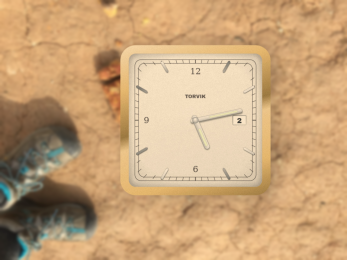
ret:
5:13
